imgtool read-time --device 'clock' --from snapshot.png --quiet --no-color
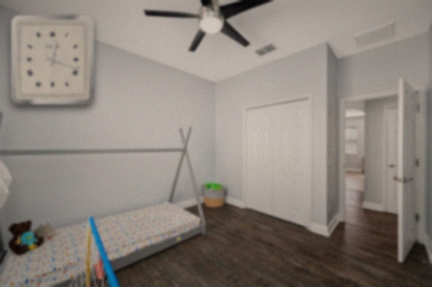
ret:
12:18
